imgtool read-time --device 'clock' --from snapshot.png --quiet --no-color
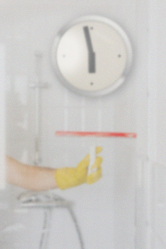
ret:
5:58
